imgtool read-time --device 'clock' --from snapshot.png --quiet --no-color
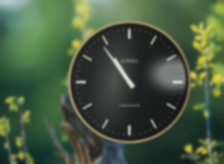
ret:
10:54
